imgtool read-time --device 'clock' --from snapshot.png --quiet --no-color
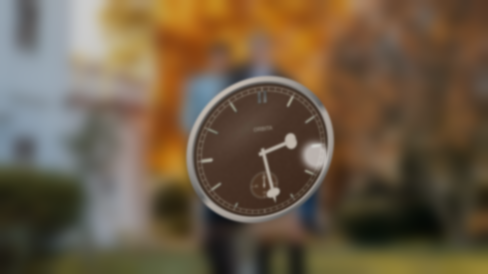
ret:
2:28
